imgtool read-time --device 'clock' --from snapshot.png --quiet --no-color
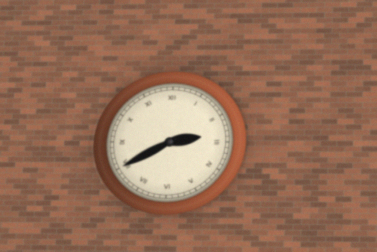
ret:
2:40
